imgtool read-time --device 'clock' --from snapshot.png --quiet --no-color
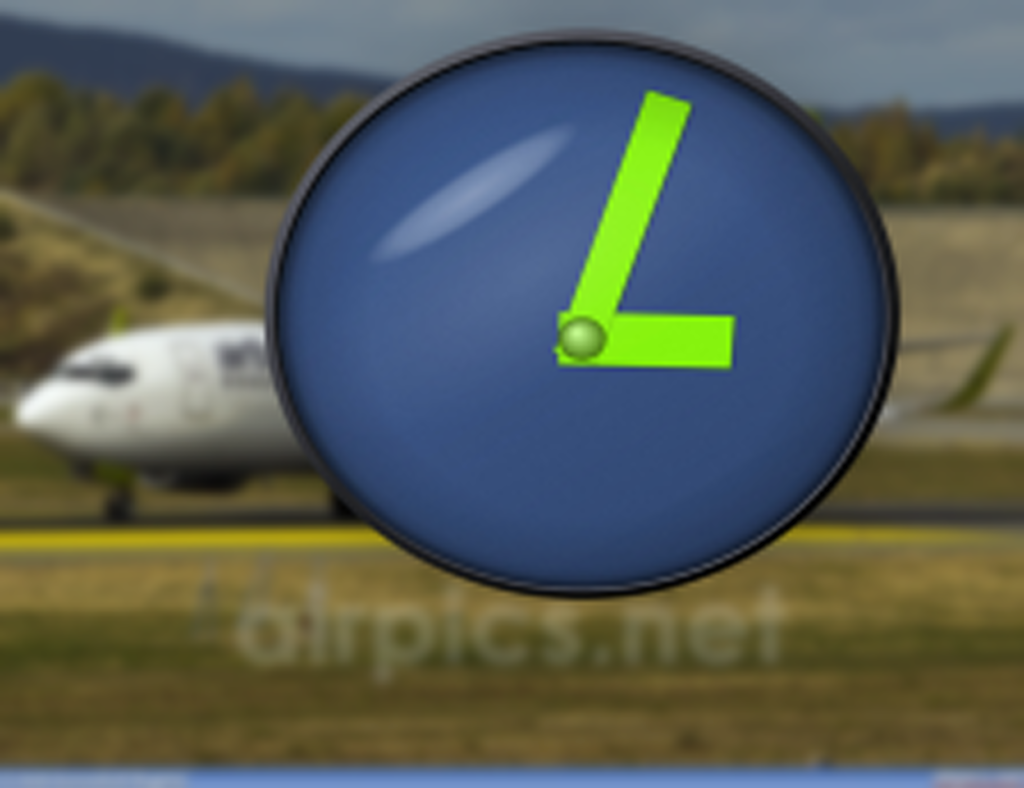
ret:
3:03
